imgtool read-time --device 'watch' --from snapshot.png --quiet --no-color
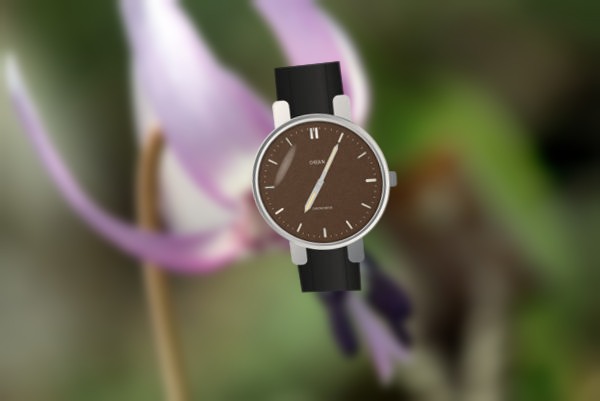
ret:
7:05
